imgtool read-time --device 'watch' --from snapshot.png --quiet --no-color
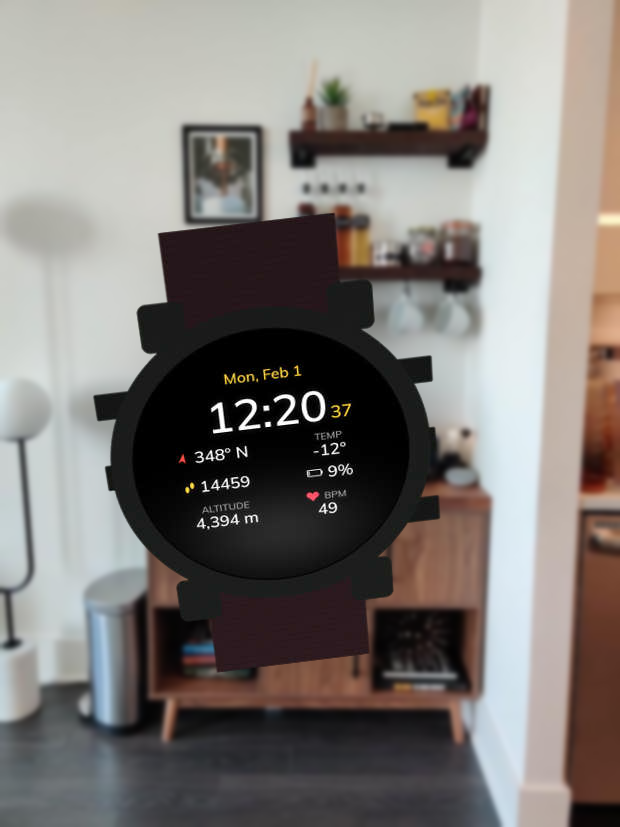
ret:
12:20:37
